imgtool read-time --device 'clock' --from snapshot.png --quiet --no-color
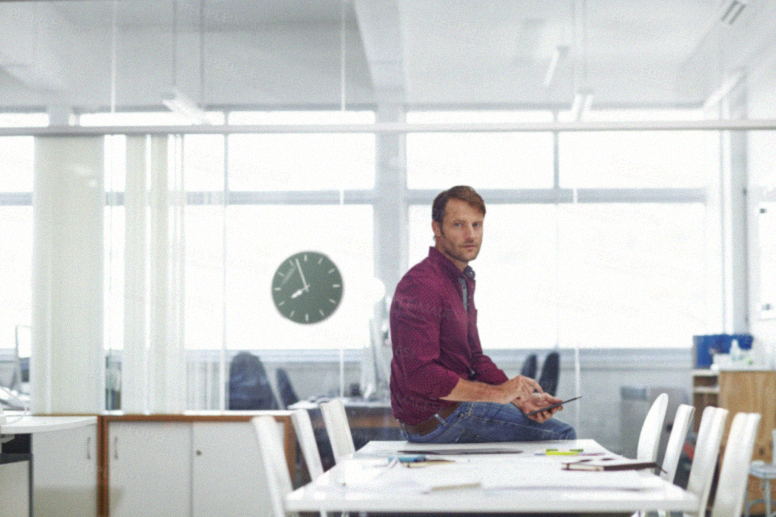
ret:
7:57
